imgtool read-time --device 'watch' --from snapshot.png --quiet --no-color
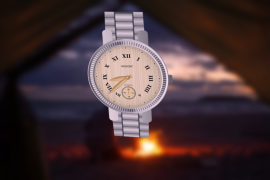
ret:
8:38
